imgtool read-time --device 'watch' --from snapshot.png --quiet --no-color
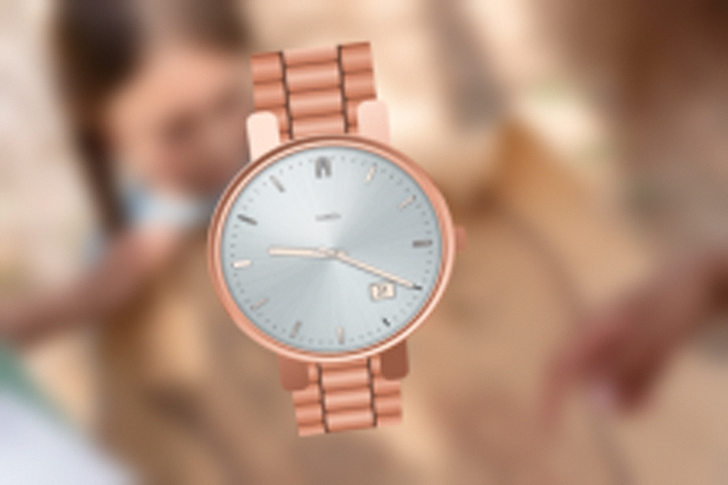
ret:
9:20
